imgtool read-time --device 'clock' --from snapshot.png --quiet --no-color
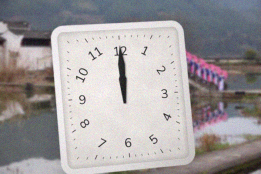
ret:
12:00
